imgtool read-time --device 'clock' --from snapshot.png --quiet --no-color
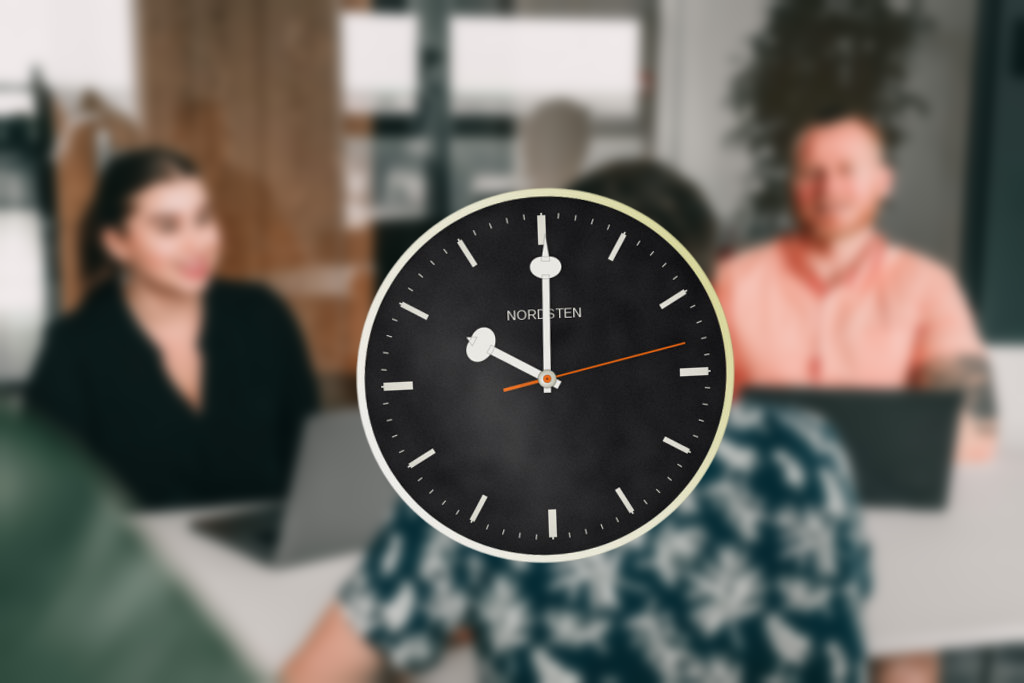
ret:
10:00:13
